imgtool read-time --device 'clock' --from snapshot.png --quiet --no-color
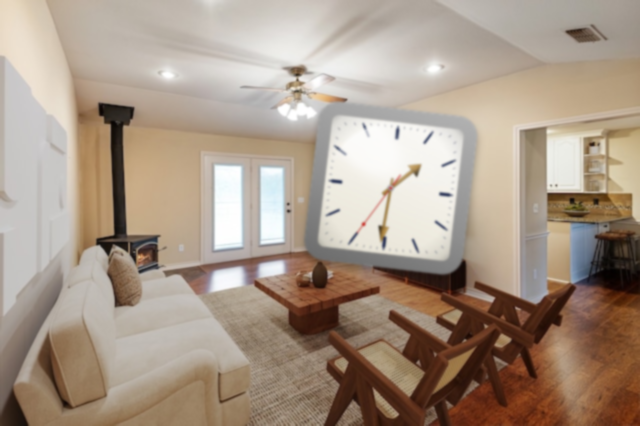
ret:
1:30:35
